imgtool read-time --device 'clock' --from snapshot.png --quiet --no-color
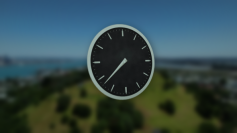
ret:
7:38
